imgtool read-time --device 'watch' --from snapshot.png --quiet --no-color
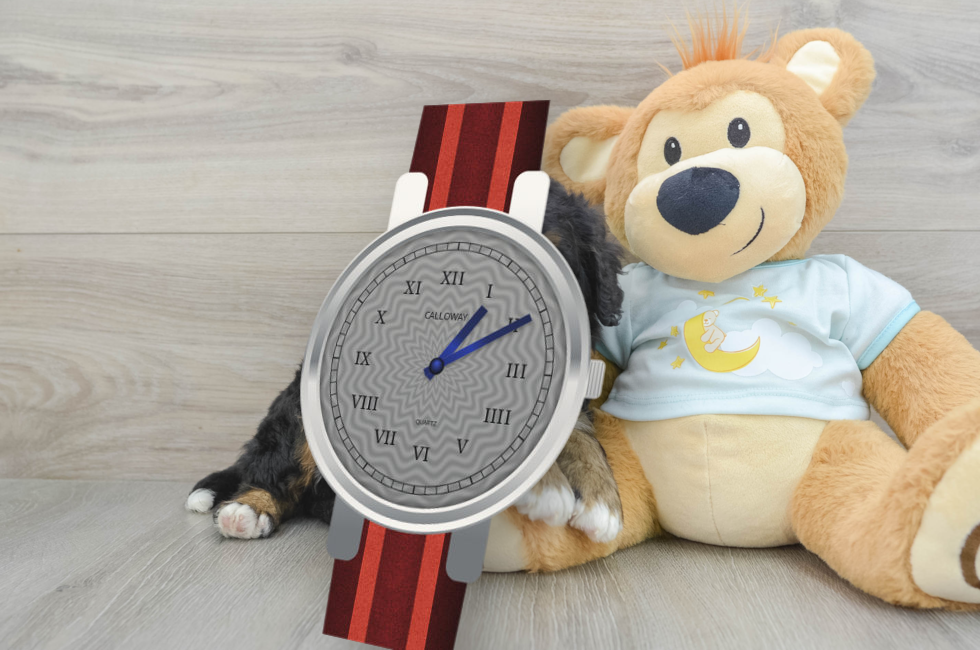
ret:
1:10
